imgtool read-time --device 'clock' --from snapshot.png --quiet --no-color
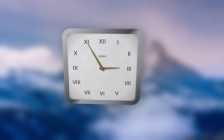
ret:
2:55
